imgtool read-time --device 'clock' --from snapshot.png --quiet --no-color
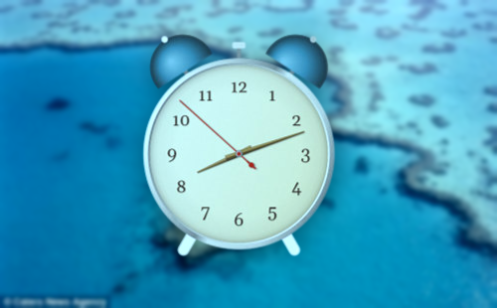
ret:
8:11:52
